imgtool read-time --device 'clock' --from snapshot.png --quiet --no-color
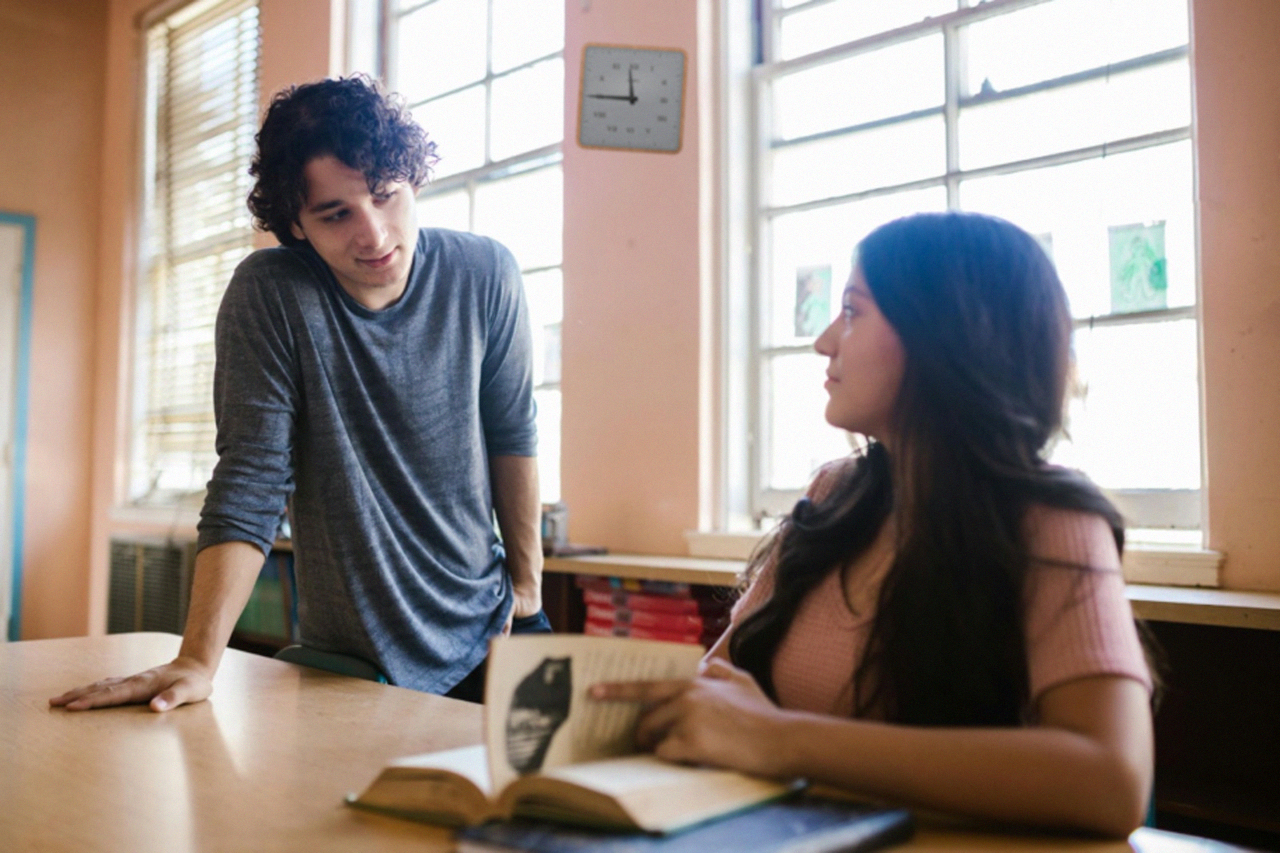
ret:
11:45
